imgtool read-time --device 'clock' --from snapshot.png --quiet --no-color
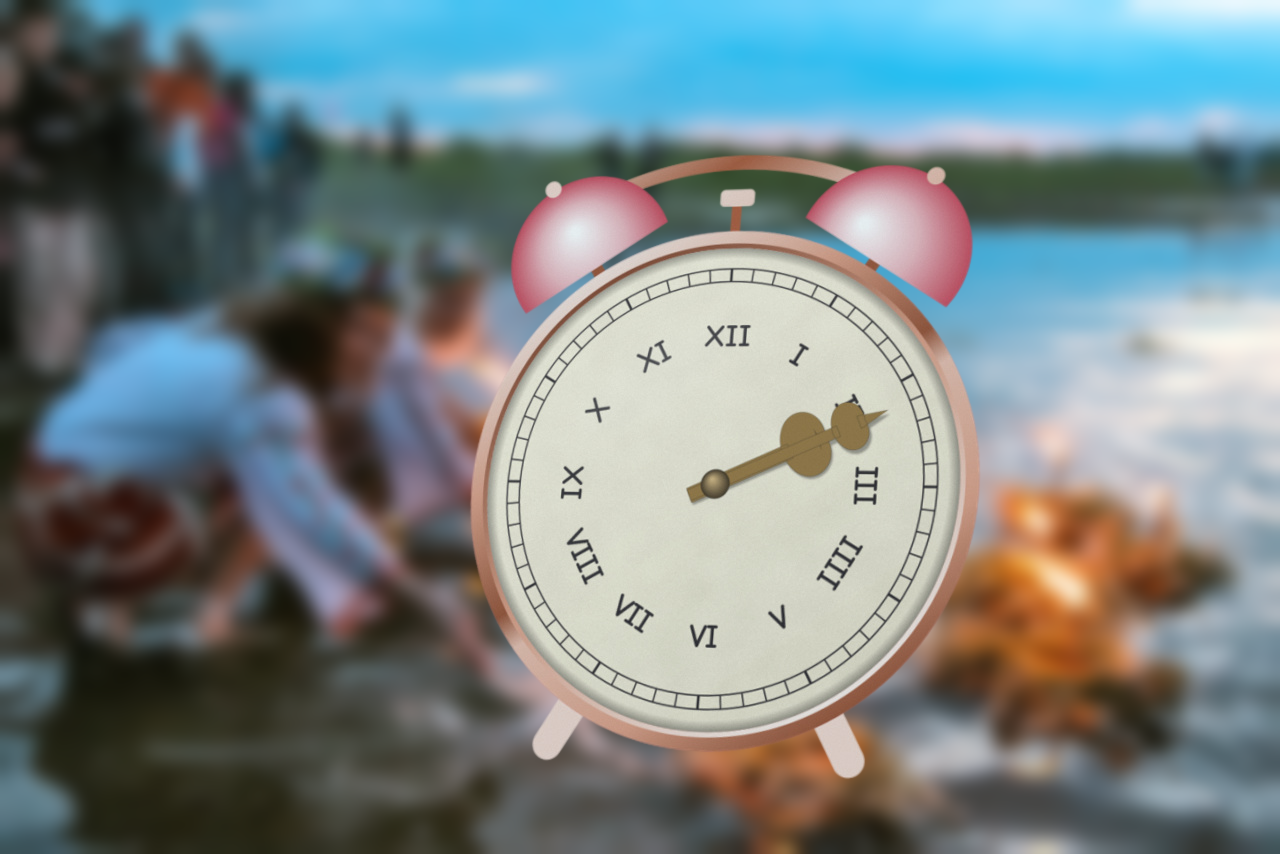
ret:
2:11
